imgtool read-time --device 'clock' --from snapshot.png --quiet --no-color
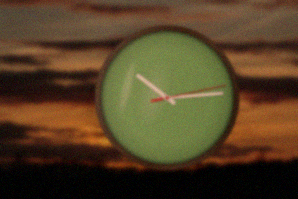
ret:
10:14:13
